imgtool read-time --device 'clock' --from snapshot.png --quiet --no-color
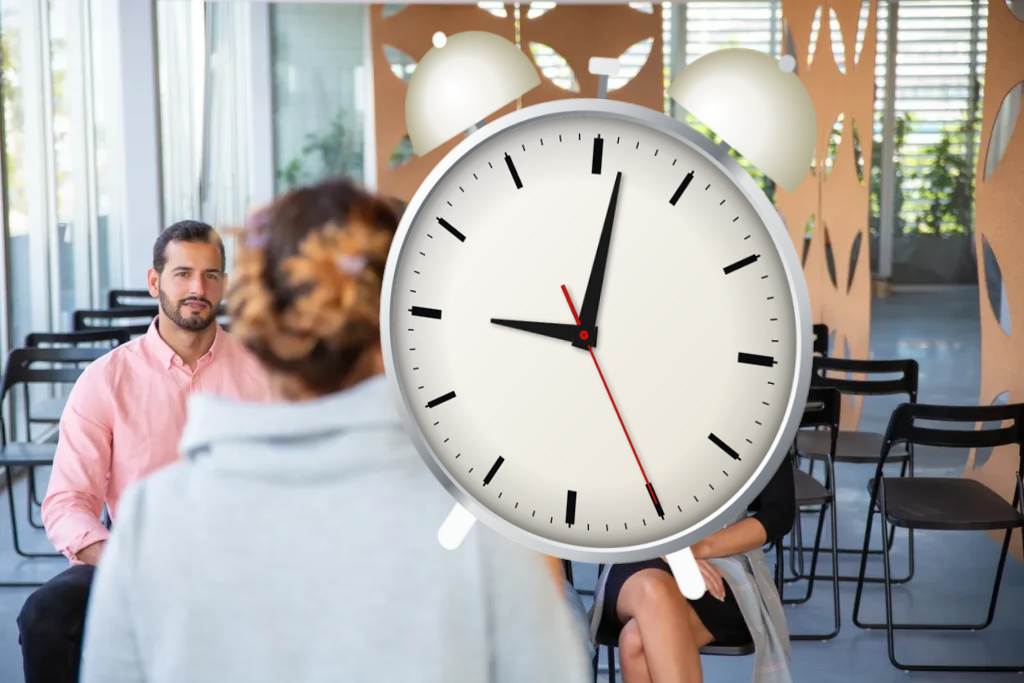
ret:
9:01:25
